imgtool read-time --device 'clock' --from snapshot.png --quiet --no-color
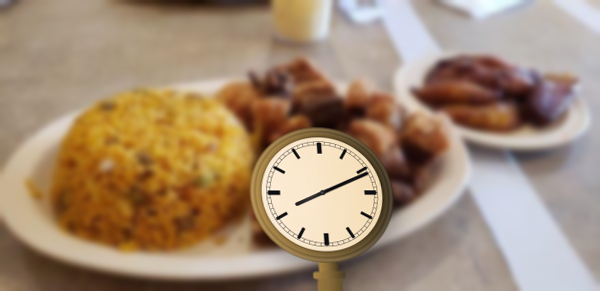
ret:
8:11
